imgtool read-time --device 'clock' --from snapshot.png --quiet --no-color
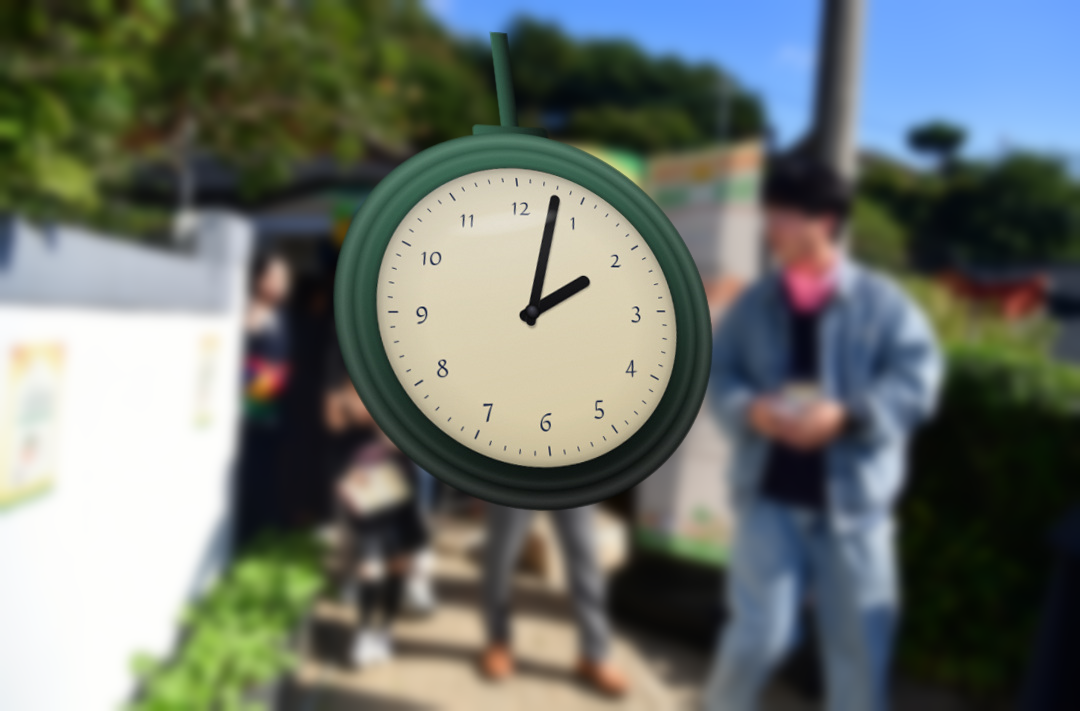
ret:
2:03
